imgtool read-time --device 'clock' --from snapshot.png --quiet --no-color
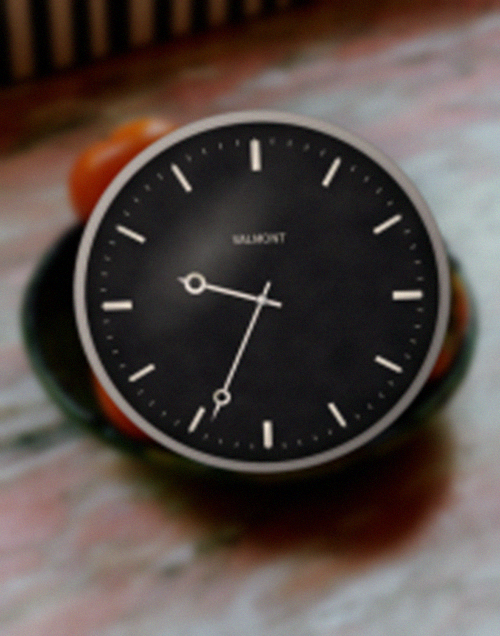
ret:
9:34
